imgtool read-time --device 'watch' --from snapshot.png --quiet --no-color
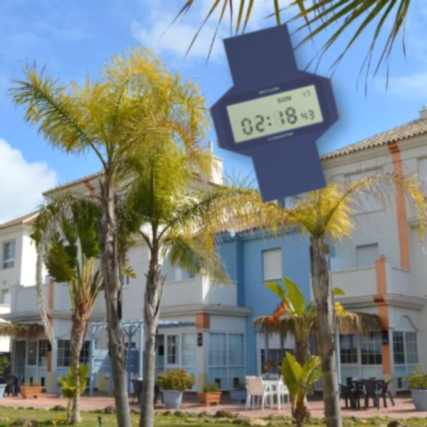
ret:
2:18
